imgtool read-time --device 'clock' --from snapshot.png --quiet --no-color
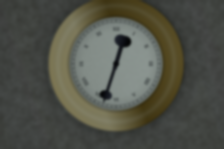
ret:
12:33
